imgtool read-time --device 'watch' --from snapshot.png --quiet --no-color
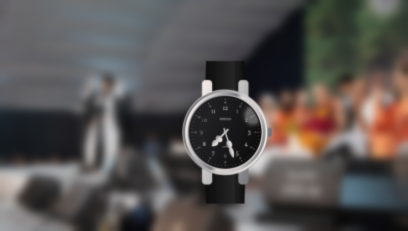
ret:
7:27
